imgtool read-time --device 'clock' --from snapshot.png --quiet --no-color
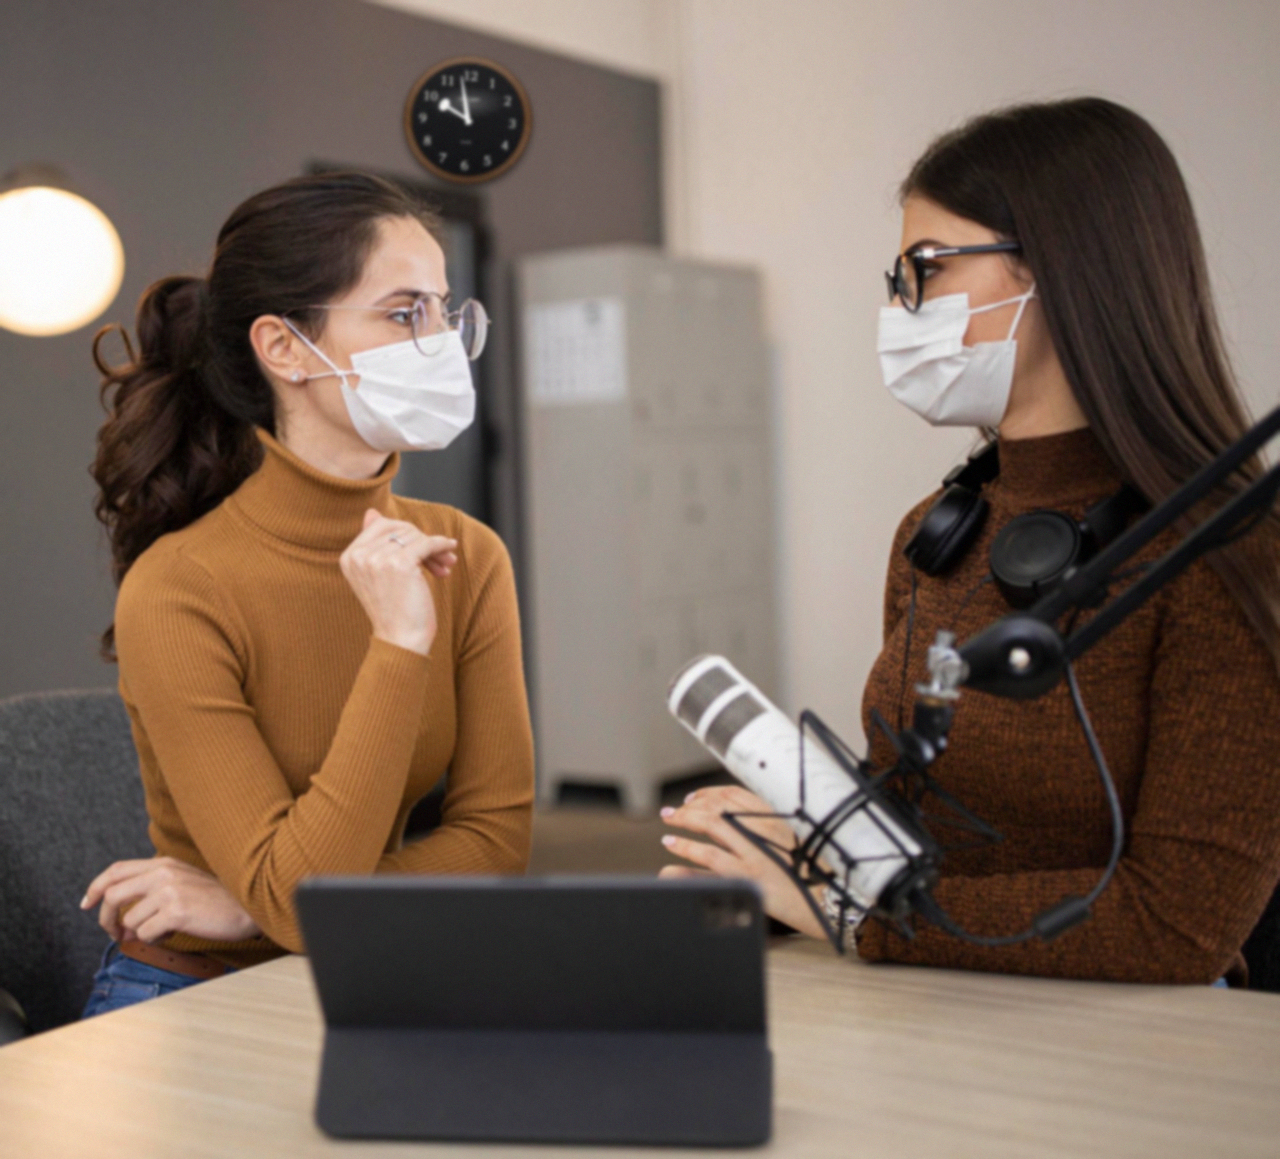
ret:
9:58
